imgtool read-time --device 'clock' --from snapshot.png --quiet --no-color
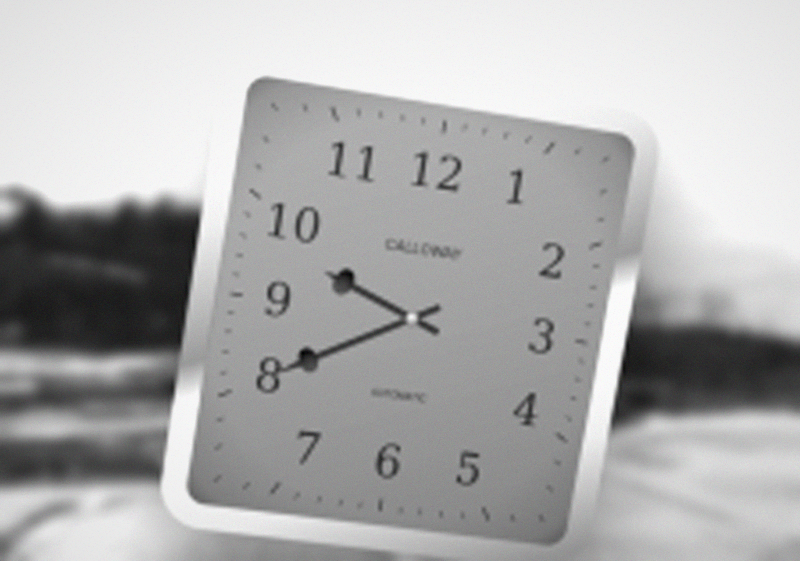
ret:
9:40
